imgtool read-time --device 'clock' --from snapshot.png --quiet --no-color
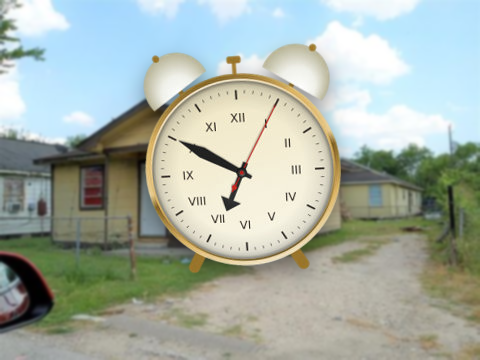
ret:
6:50:05
